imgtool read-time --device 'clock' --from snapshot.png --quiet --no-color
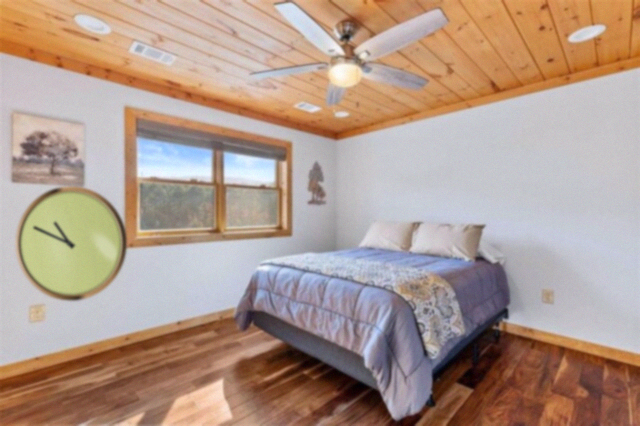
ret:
10:49
